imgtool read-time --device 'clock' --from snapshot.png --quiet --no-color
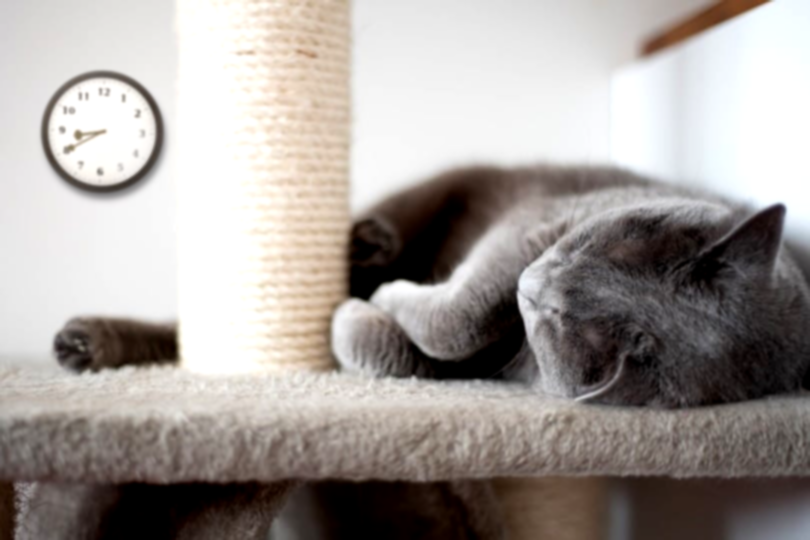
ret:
8:40
